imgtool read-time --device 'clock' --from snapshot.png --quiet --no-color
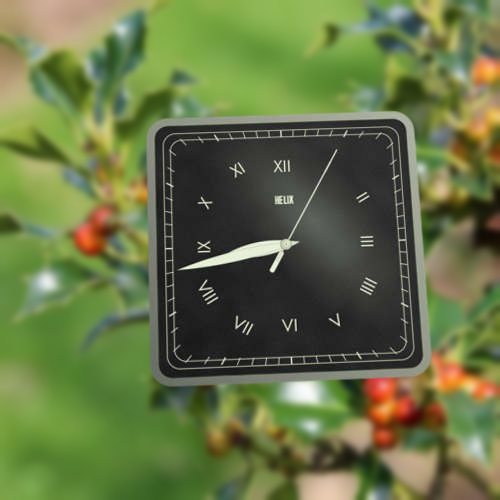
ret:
8:43:05
